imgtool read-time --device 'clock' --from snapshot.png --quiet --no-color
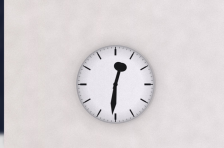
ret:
12:31
